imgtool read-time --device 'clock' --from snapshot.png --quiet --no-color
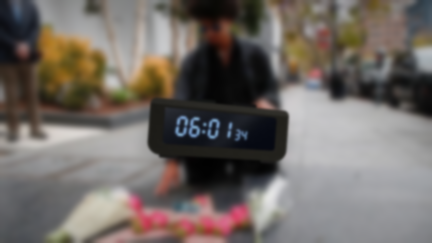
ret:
6:01
